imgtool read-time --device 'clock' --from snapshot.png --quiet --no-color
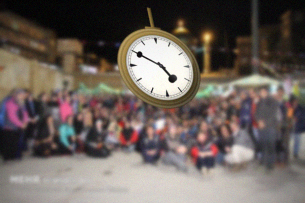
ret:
4:50
